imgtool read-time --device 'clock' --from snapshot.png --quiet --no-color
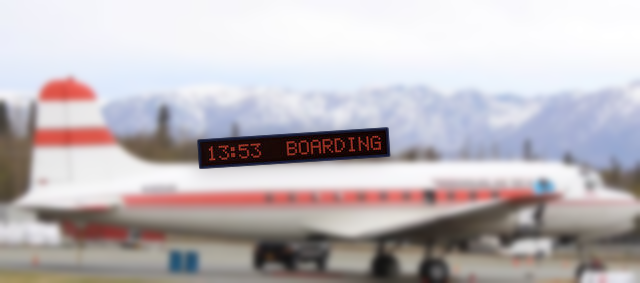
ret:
13:53
